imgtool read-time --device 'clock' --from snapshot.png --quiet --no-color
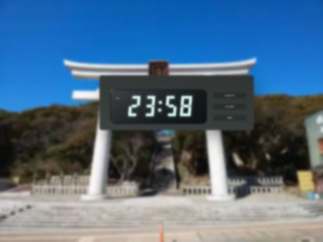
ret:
23:58
